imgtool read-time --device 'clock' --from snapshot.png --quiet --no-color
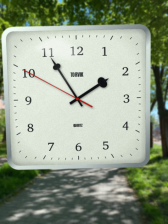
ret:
1:54:50
